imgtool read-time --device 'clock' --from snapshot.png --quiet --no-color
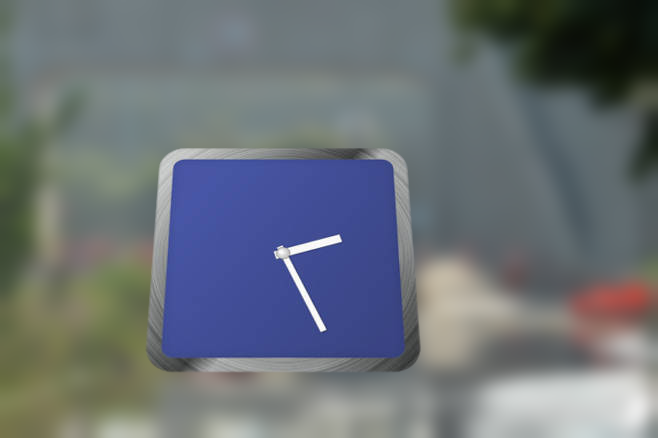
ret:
2:26
